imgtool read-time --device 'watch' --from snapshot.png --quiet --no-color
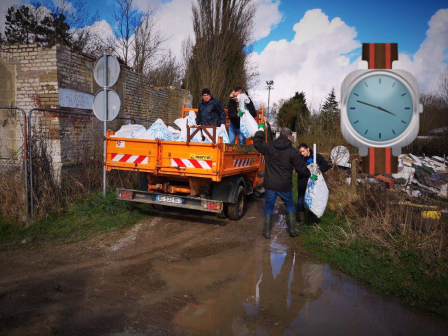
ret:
3:48
